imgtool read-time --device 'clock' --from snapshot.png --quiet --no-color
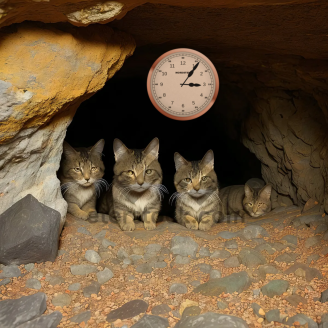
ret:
3:06
